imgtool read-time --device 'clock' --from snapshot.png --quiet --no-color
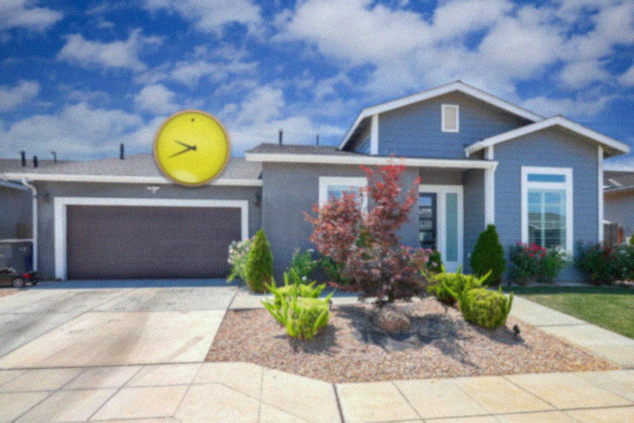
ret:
9:41
